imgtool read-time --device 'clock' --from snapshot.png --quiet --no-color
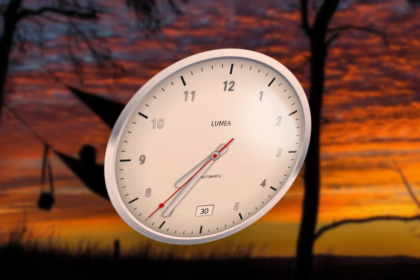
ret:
7:35:37
